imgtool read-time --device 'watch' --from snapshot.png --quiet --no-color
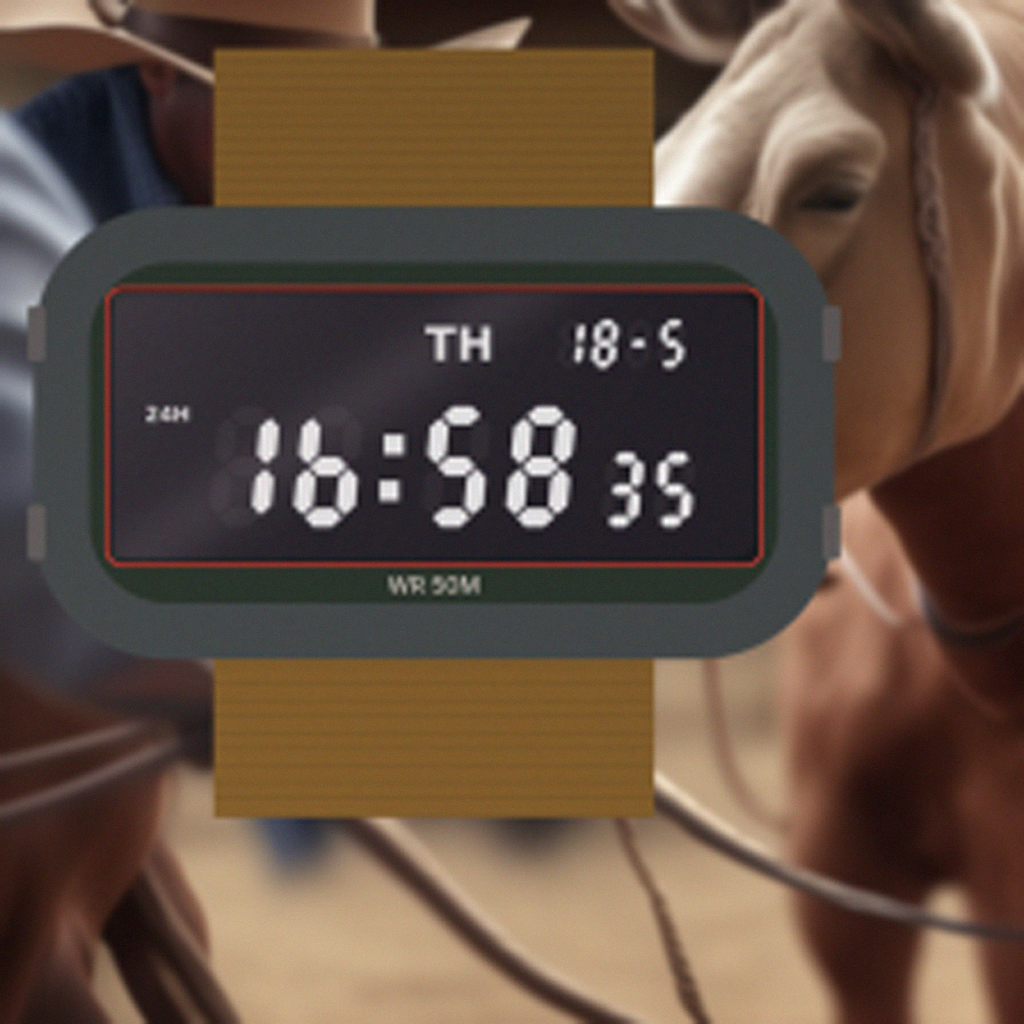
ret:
16:58:35
